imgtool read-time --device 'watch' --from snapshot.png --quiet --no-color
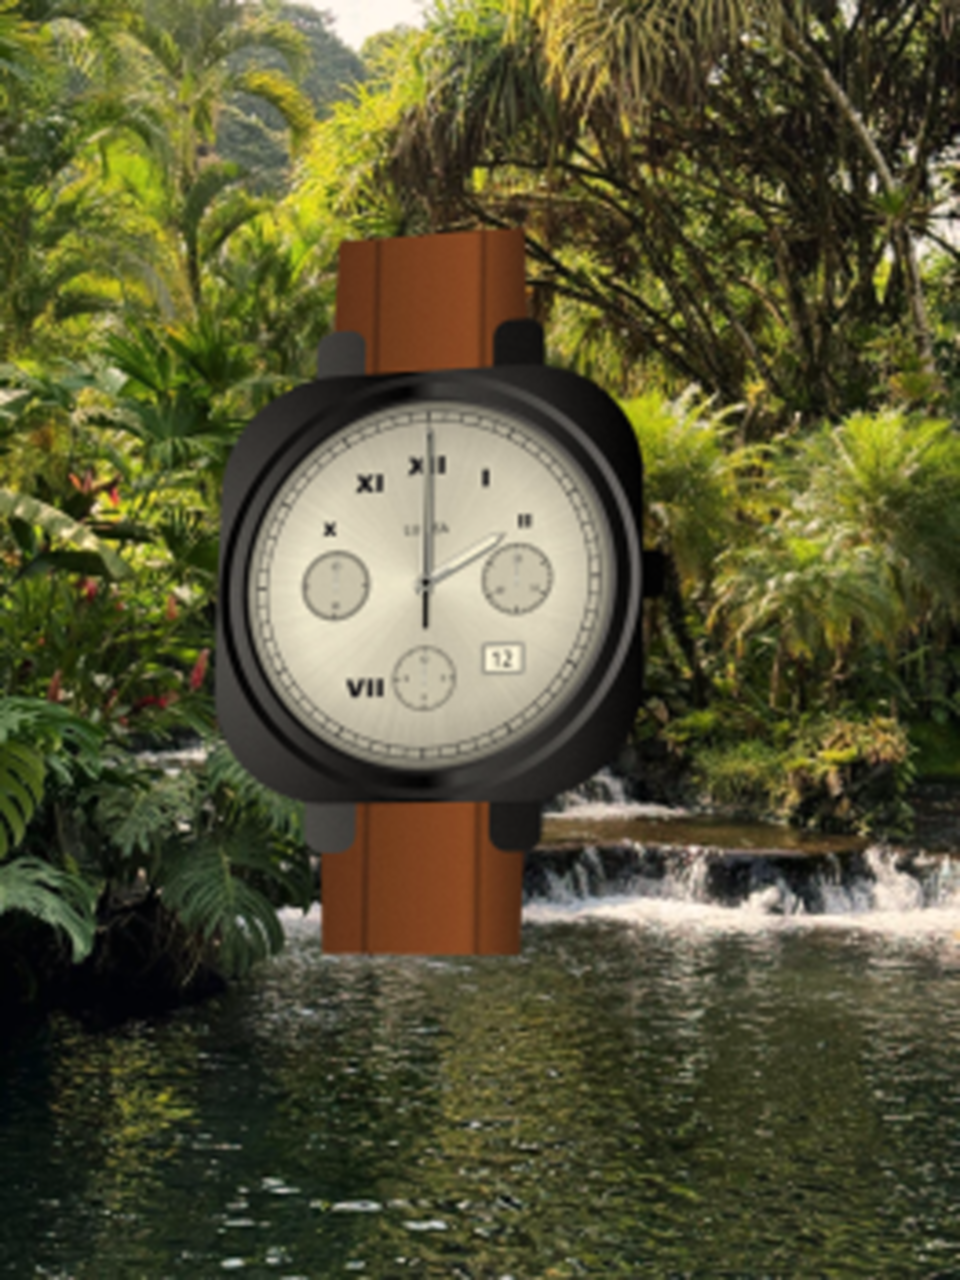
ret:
2:00
